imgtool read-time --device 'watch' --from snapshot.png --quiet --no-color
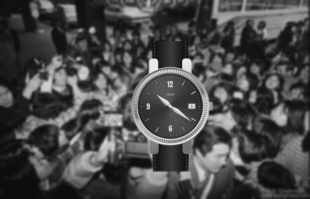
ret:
10:21
